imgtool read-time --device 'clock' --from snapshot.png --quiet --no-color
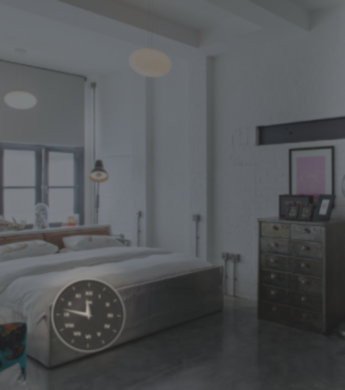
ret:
11:47
